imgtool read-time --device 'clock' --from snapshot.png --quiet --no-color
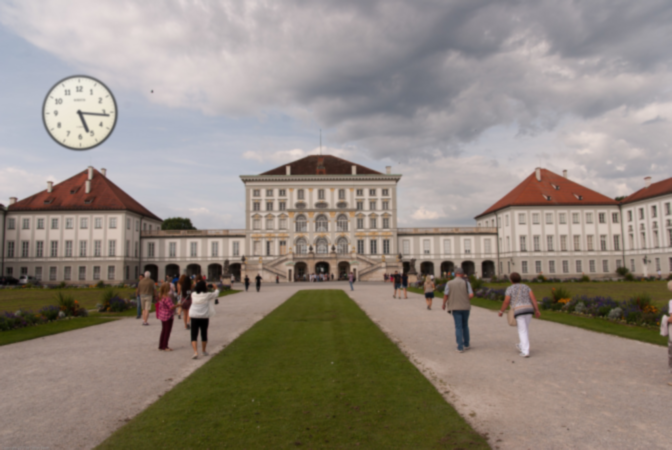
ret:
5:16
